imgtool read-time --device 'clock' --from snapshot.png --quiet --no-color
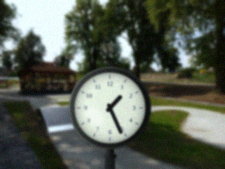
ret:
1:26
